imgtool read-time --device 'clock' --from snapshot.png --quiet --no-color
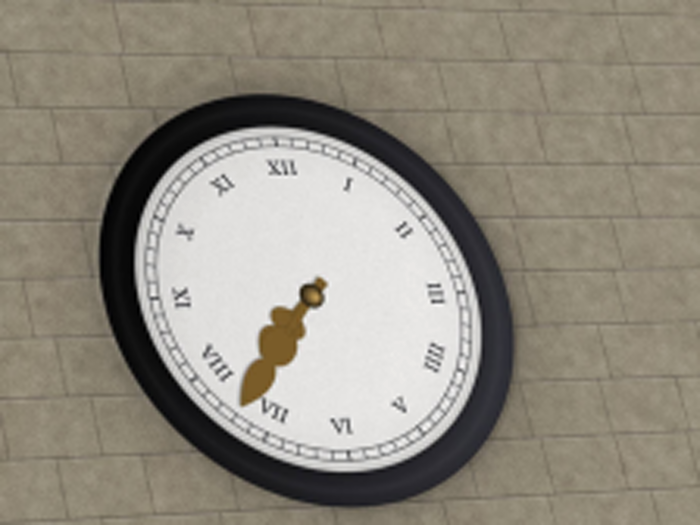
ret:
7:37
